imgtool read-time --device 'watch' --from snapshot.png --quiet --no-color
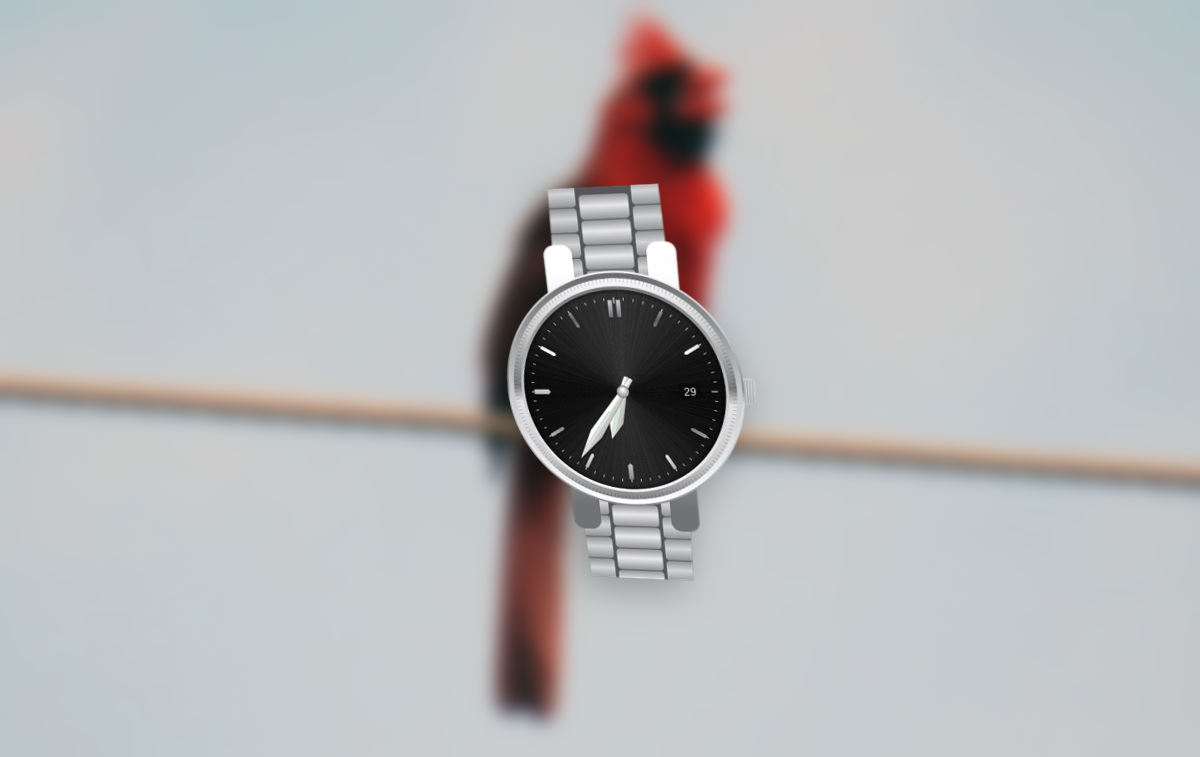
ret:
6:36
